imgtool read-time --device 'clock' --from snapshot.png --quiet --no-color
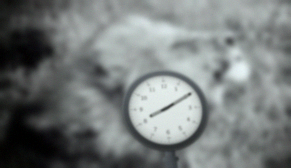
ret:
8:10
